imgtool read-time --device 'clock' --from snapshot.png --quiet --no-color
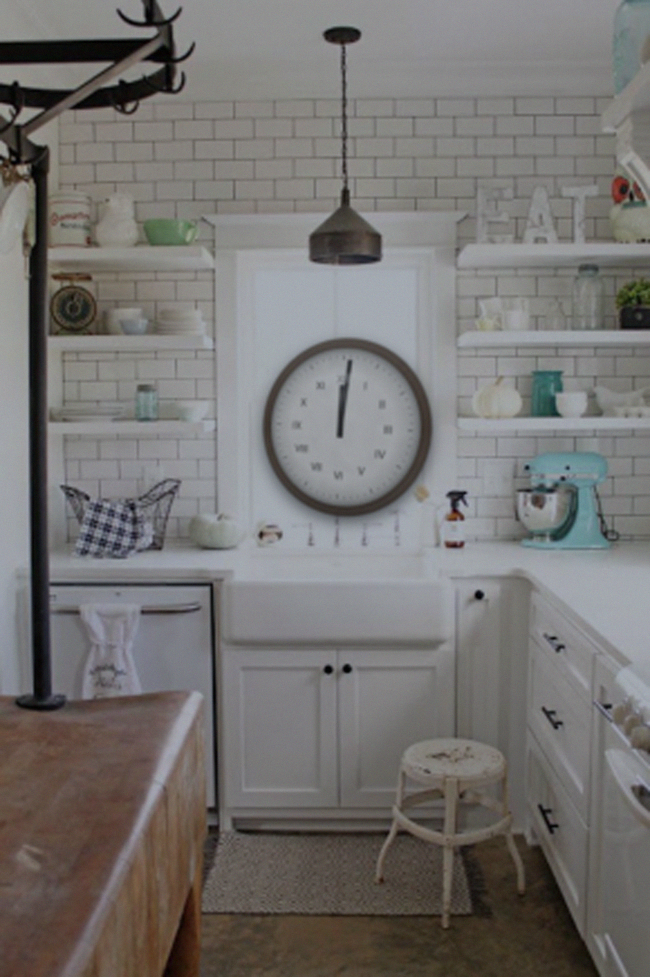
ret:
12:01
